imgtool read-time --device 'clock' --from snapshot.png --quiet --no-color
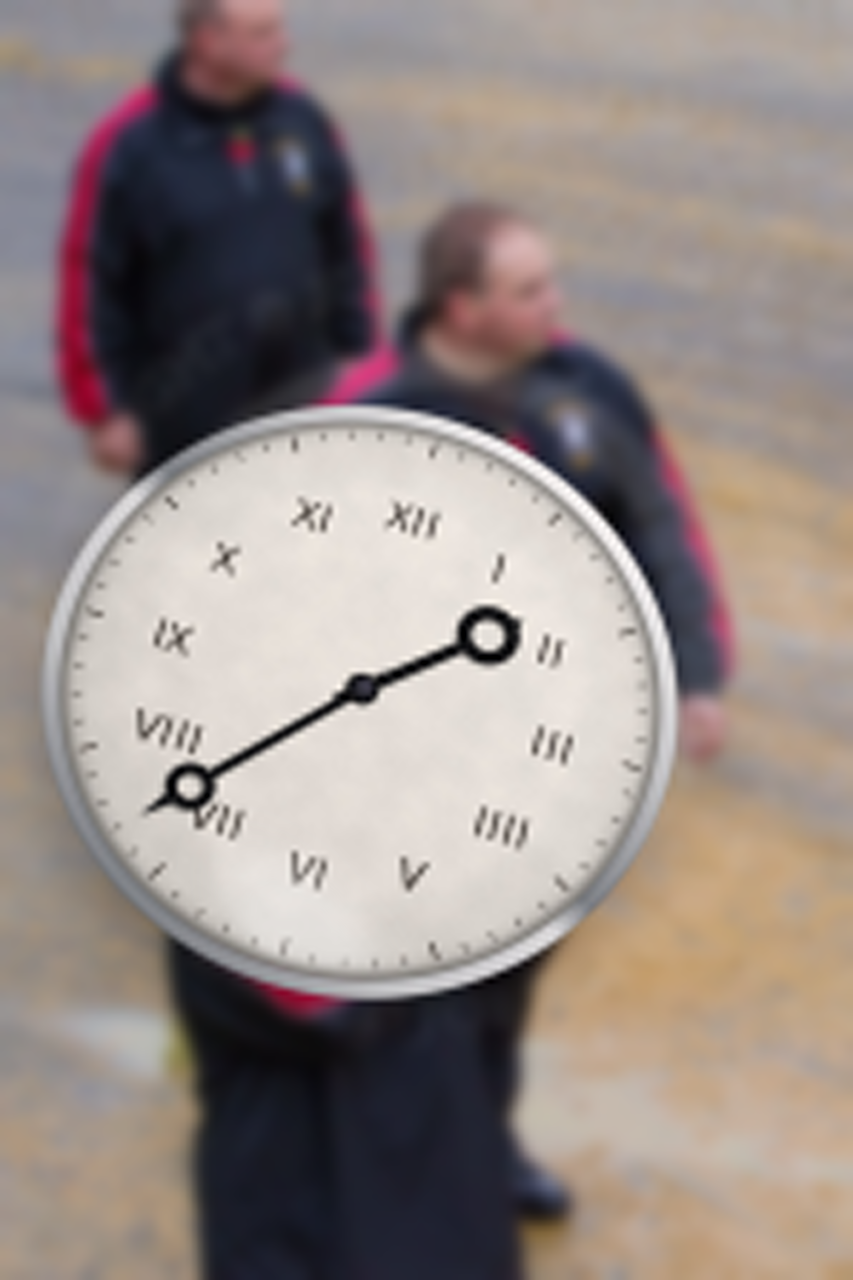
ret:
1:37
